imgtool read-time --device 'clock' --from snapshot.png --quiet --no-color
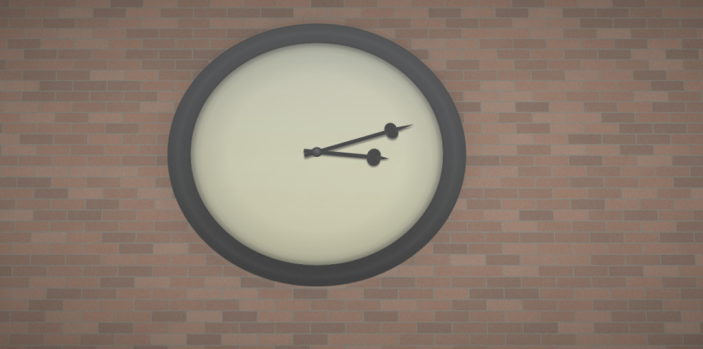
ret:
3:12
